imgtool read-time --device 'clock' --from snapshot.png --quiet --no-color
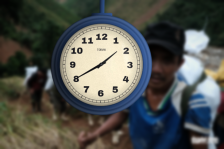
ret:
1:40
